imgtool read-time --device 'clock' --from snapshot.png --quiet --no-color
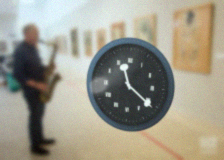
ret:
11:21
